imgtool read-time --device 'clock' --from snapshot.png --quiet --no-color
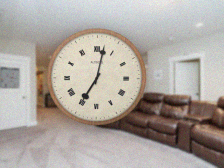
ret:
7:02
